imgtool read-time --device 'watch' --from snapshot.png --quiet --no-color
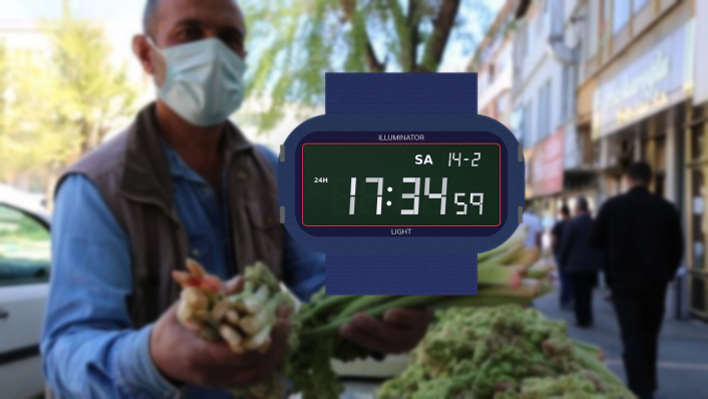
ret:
17:34:59
